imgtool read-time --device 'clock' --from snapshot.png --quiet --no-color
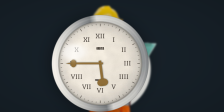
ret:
5:45
